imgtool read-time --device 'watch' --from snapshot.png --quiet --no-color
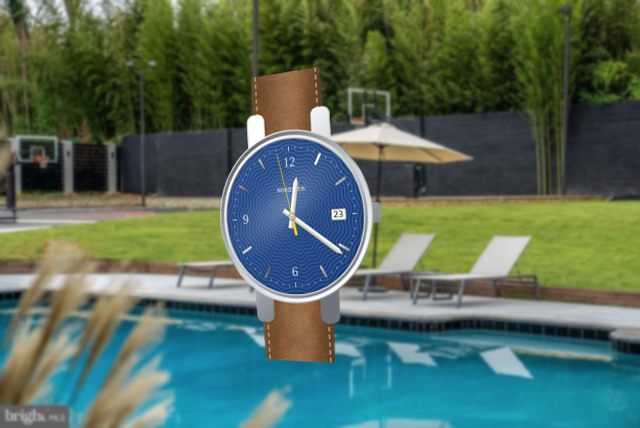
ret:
12:20:58
